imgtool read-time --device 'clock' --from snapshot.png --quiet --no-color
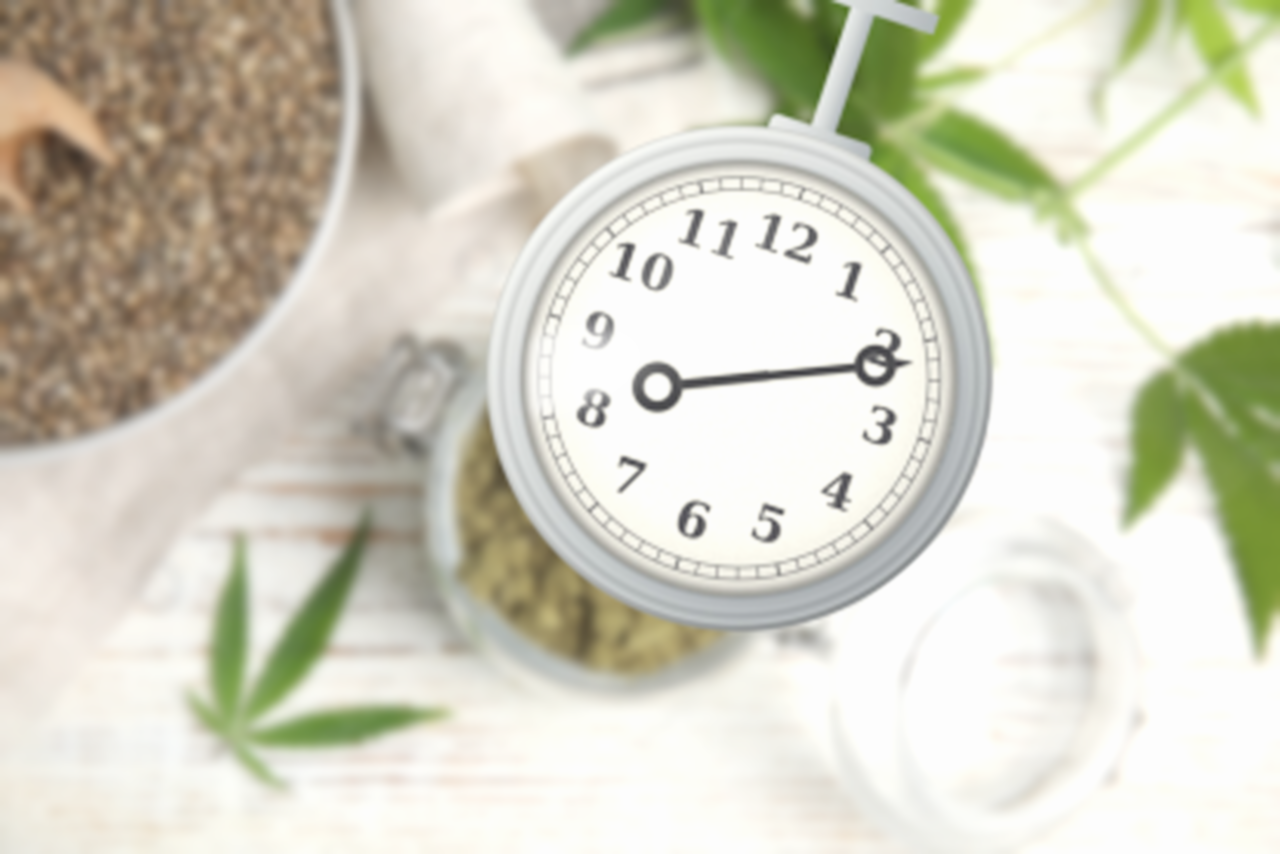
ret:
8:11
